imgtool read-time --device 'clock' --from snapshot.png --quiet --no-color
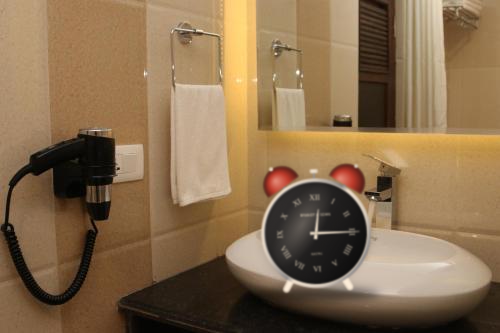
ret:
12:15
